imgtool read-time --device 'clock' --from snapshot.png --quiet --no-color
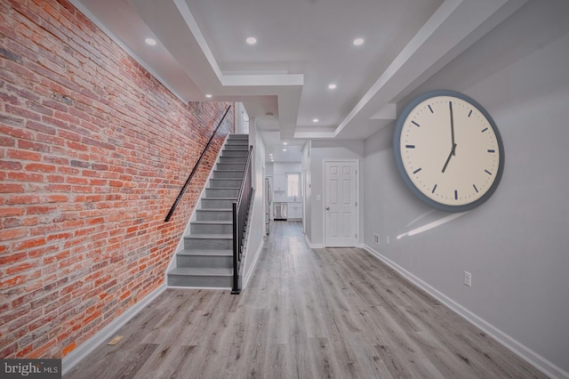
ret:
7:00
